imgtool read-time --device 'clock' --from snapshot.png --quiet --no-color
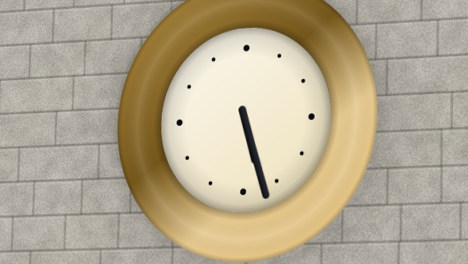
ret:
5:27
